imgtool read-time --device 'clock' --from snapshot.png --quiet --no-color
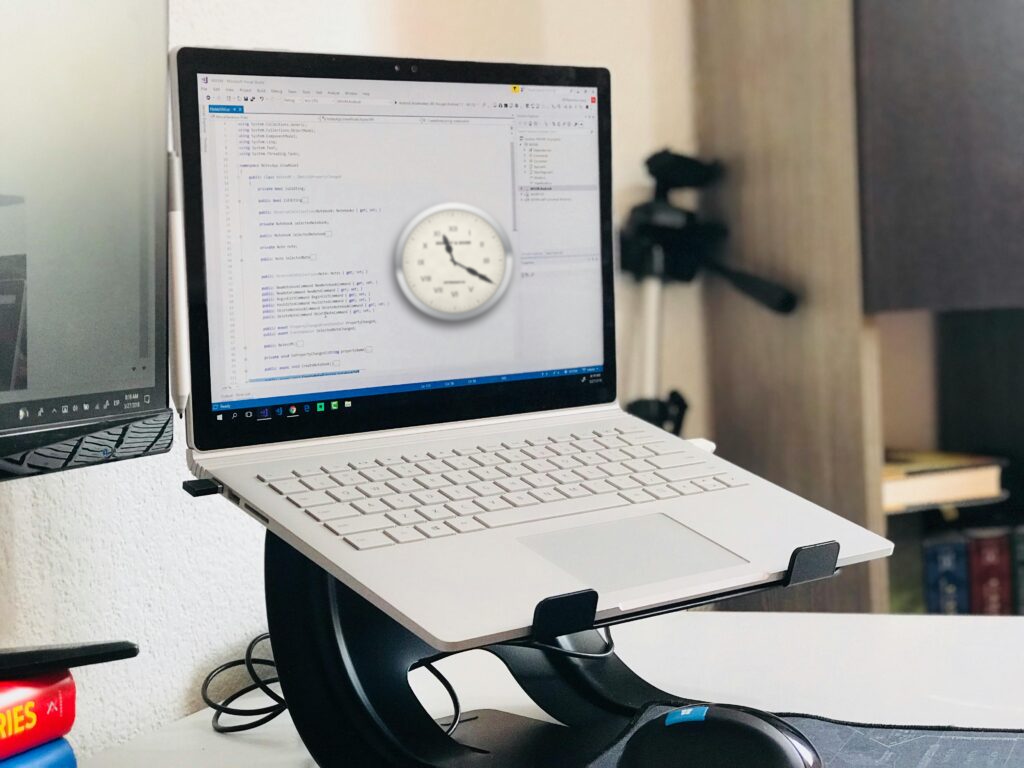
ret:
11:20
